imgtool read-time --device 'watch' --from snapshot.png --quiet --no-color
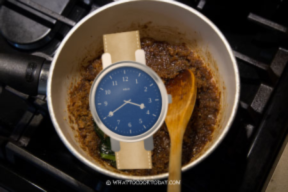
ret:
3:40
